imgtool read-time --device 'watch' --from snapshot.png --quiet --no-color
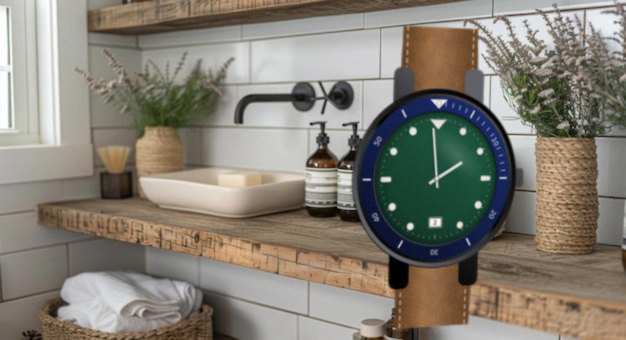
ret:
1:59
